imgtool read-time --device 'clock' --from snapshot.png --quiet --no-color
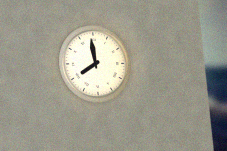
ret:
7:59
